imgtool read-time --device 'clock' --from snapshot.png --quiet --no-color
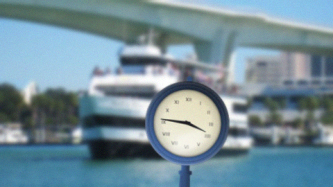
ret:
3:46
